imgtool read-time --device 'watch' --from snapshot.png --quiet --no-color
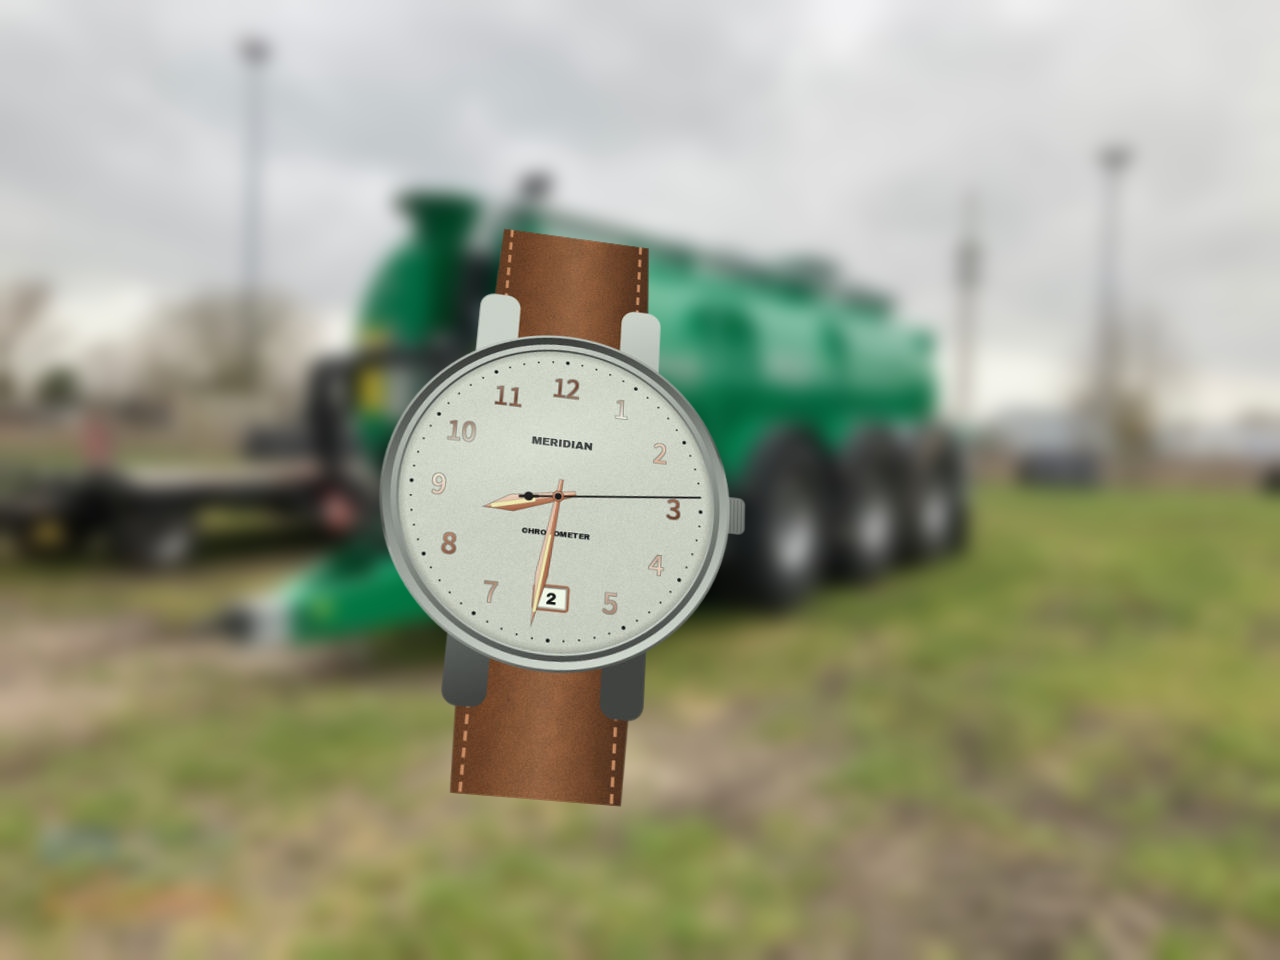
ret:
8:31:14
